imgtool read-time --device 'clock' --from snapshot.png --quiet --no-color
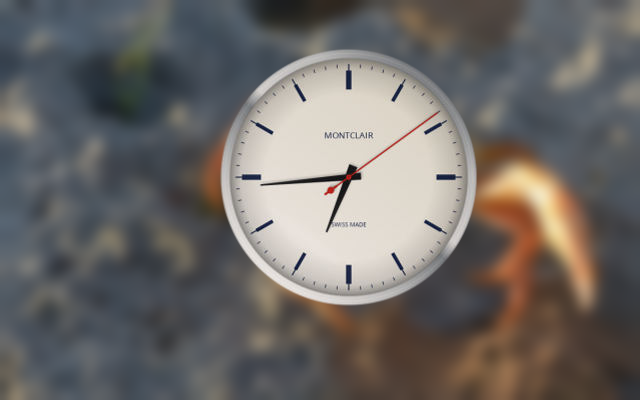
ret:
6:44:09
